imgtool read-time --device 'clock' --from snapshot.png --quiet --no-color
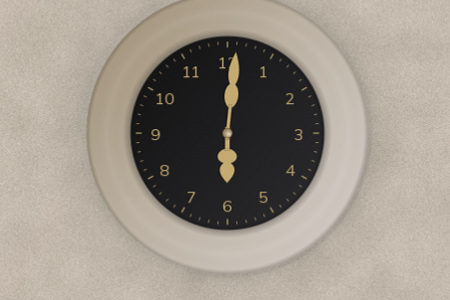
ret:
6:01
